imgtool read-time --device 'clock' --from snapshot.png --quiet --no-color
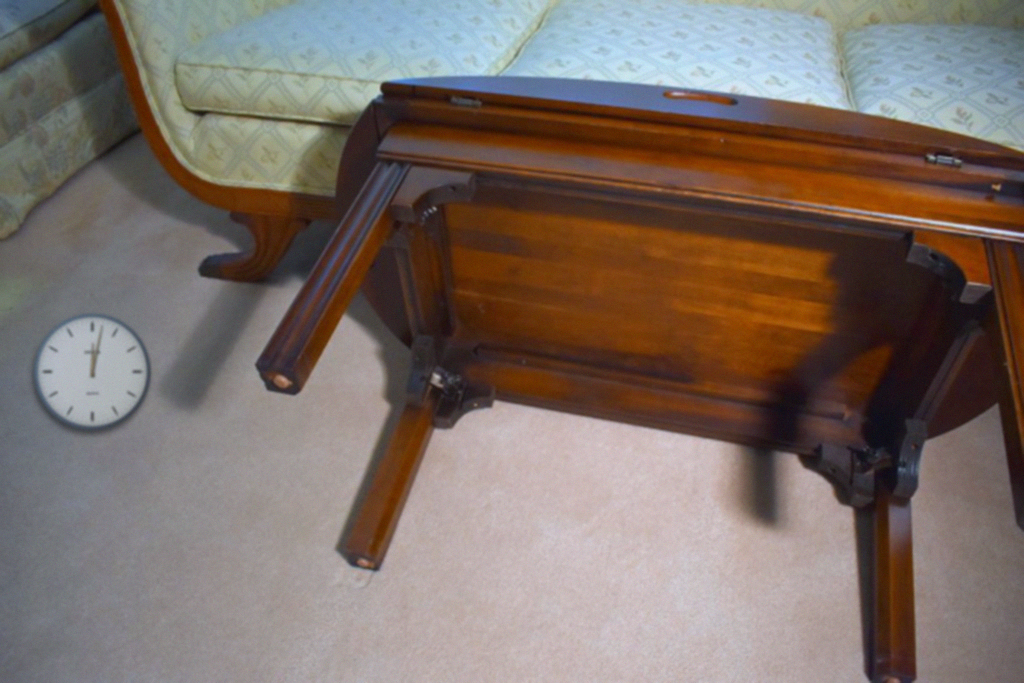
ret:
12:02
